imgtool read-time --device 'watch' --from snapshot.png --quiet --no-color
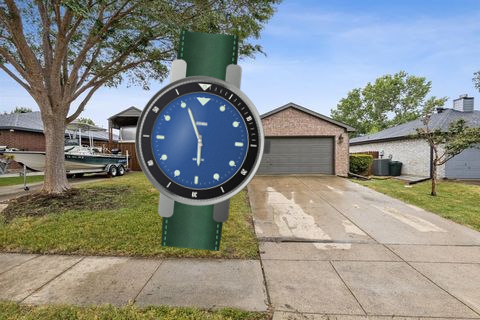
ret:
5:56
